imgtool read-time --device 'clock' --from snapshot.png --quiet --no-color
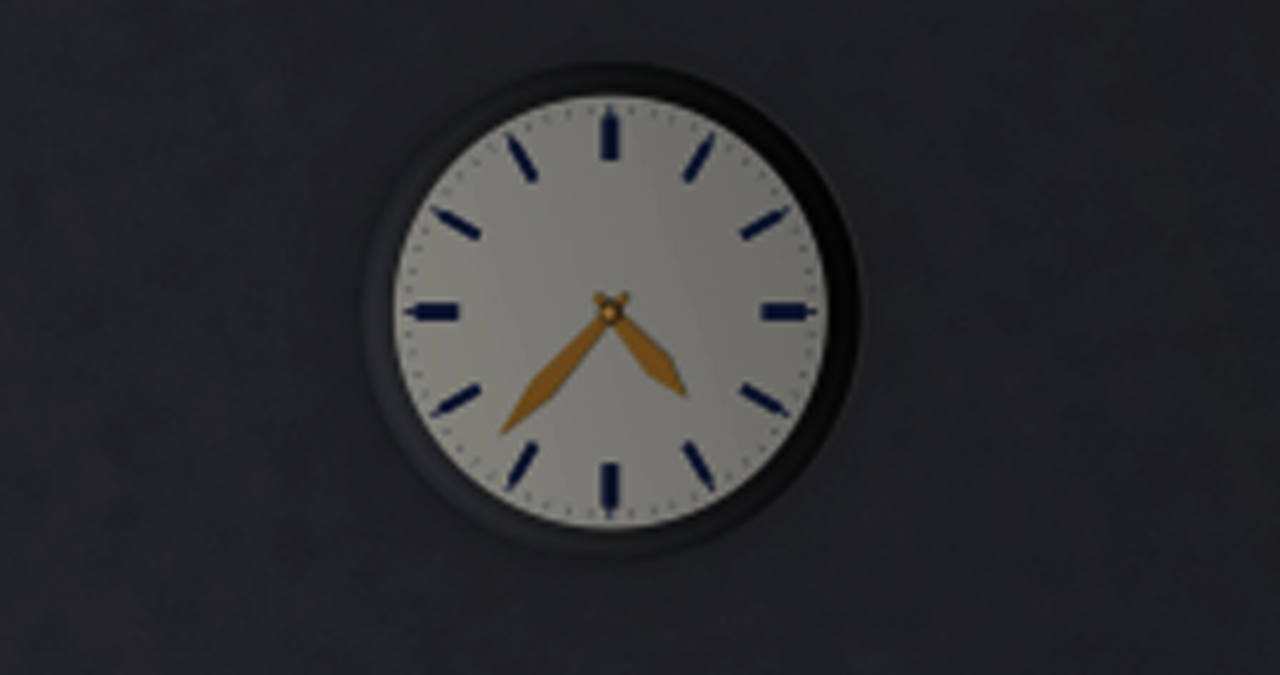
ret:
4:37
